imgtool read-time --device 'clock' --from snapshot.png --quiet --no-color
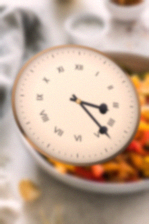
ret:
3:23
